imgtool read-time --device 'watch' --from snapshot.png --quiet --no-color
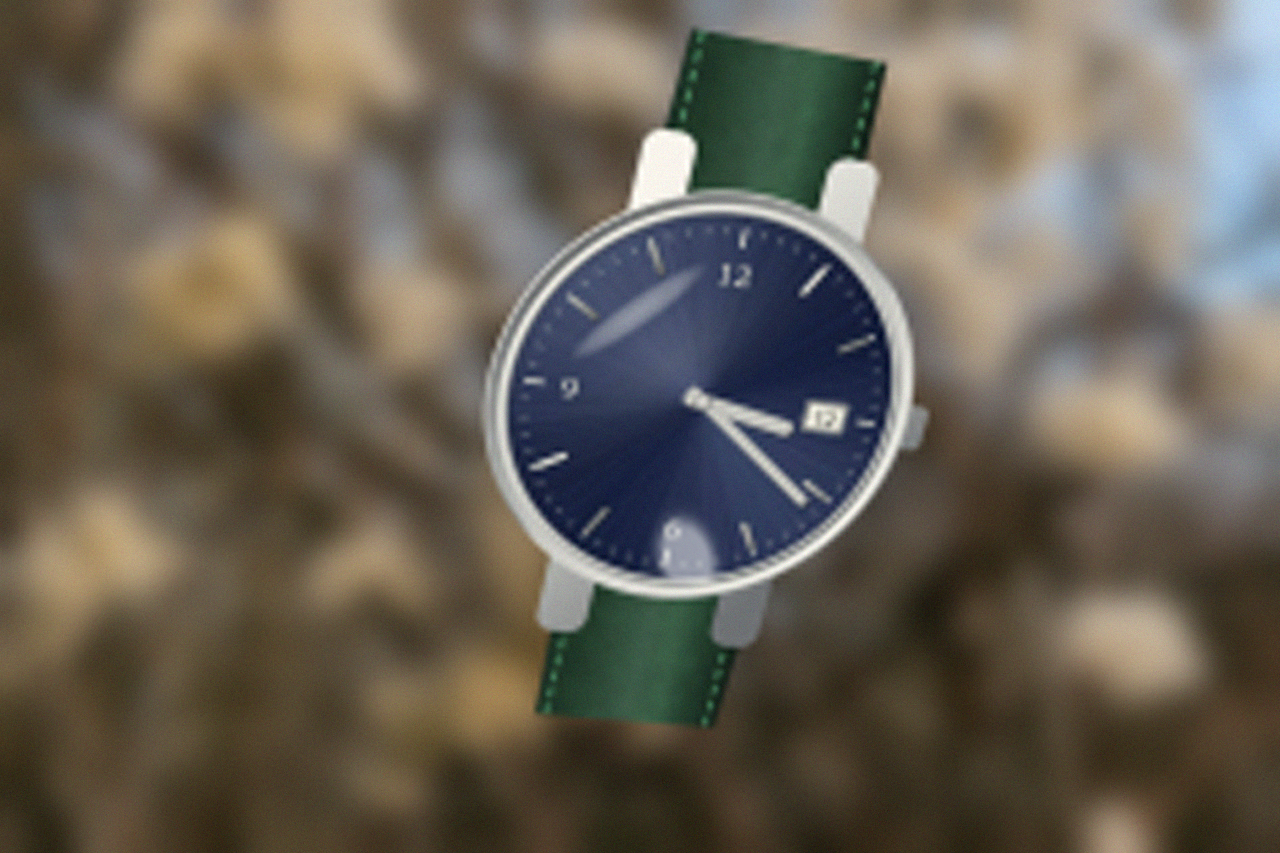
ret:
3:21
